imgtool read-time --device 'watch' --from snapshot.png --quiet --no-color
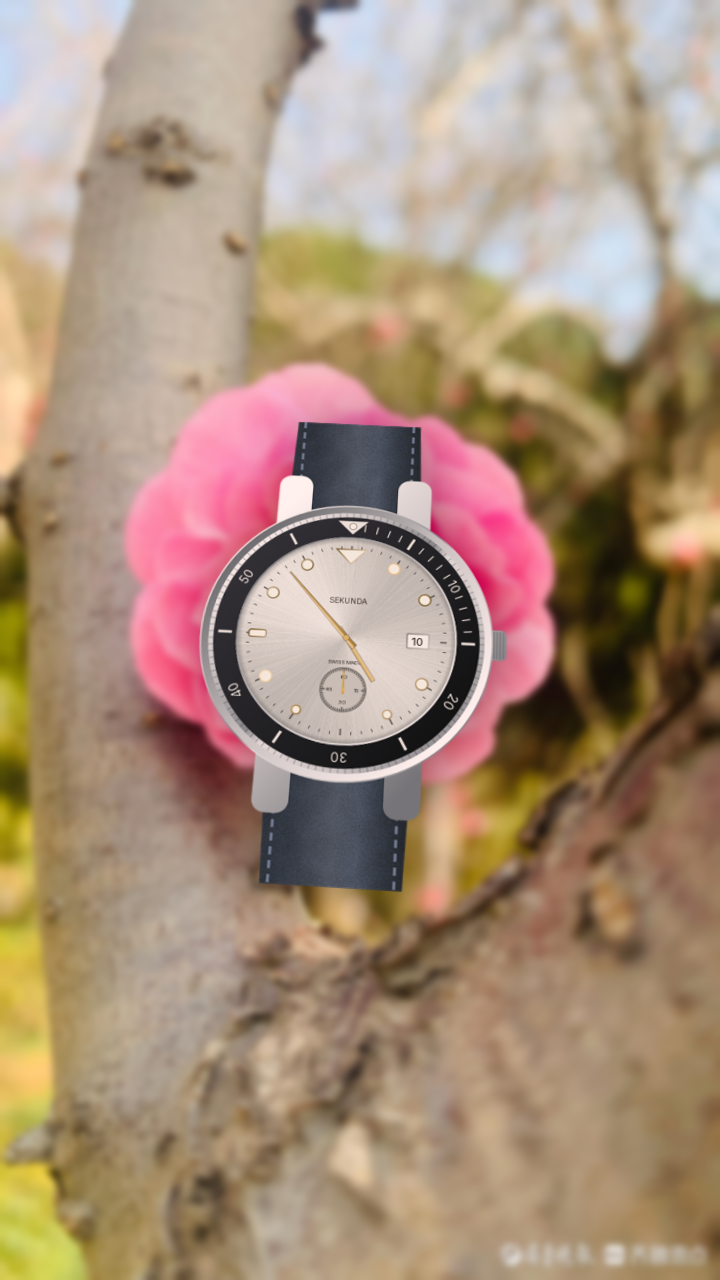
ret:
4:53
